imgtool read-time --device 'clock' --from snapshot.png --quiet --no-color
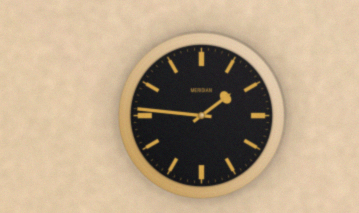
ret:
1:46
